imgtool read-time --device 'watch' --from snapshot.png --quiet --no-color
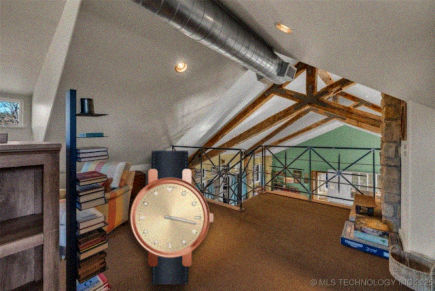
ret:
3:17
